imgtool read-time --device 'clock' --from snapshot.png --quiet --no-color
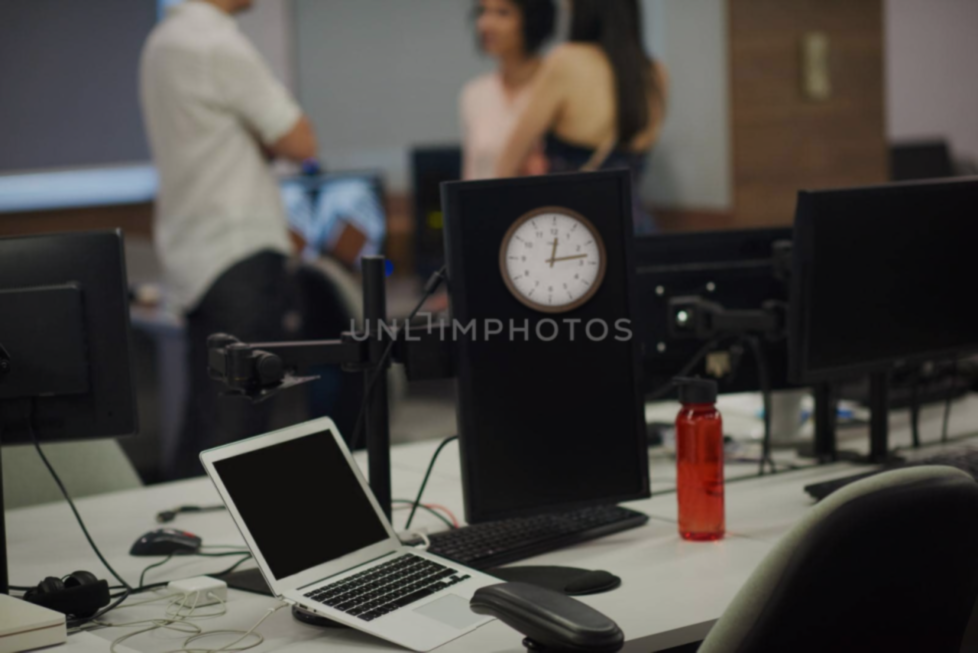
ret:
12:13
